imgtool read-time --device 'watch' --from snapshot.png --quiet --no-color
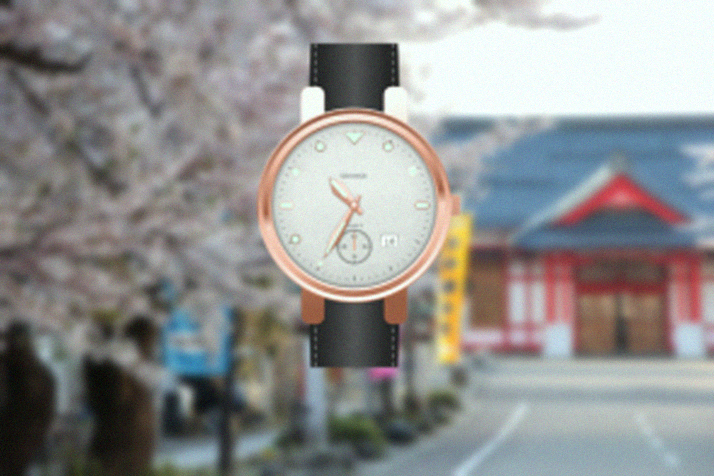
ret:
10:35
